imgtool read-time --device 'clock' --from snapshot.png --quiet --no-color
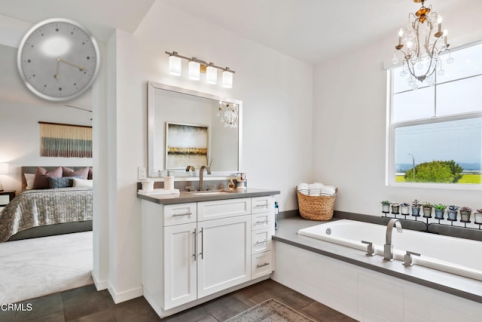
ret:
6:19
